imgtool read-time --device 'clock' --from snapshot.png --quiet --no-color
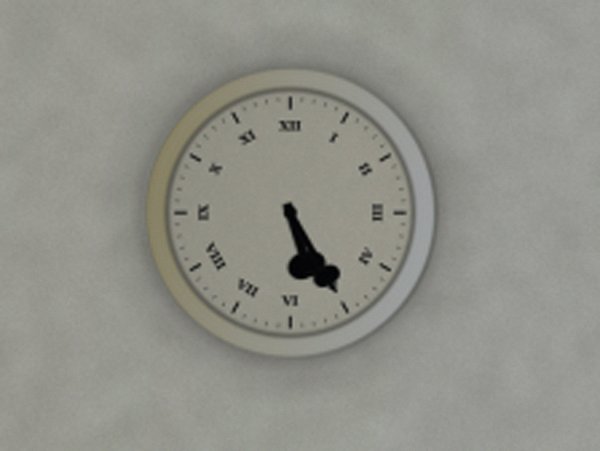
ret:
5:25
